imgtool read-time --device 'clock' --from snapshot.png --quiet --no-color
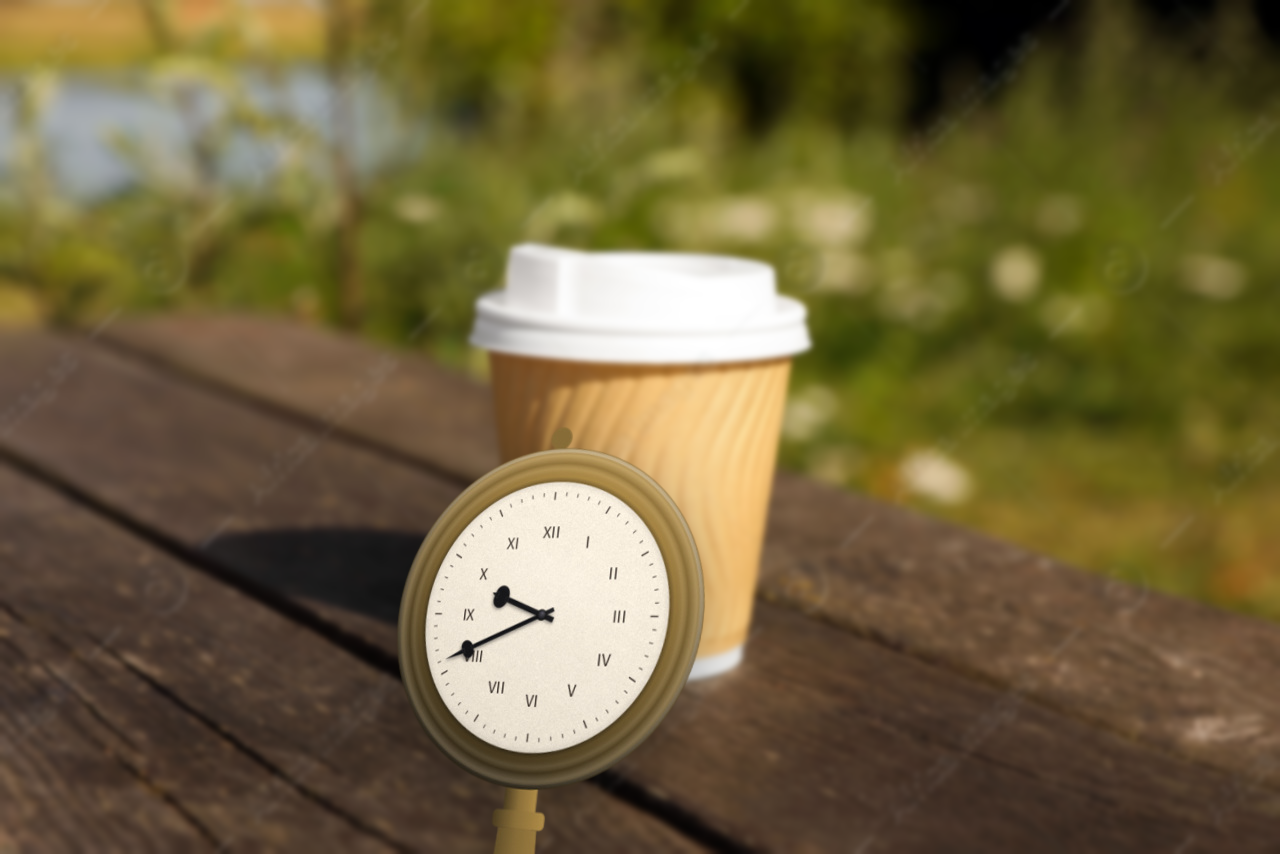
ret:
9:41
